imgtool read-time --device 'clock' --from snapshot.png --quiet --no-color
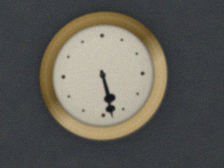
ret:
5:28
